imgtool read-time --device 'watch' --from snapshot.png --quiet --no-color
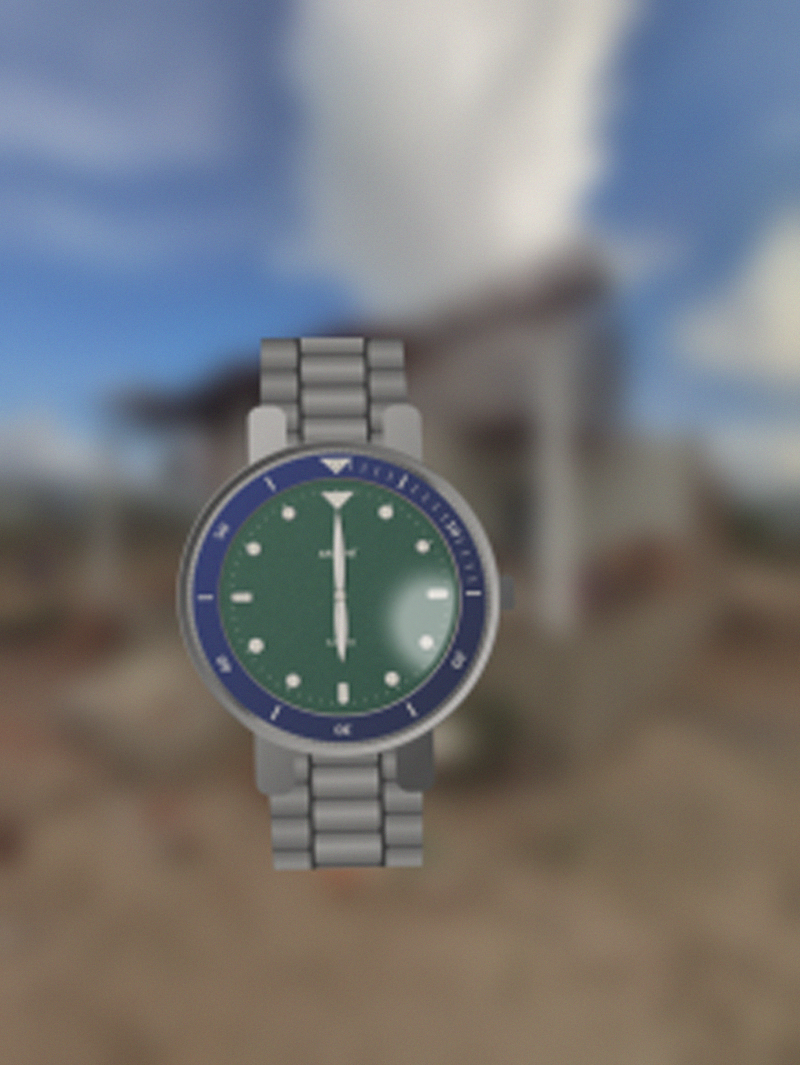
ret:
6:00
